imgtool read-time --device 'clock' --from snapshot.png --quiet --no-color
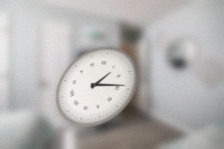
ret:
1:14
